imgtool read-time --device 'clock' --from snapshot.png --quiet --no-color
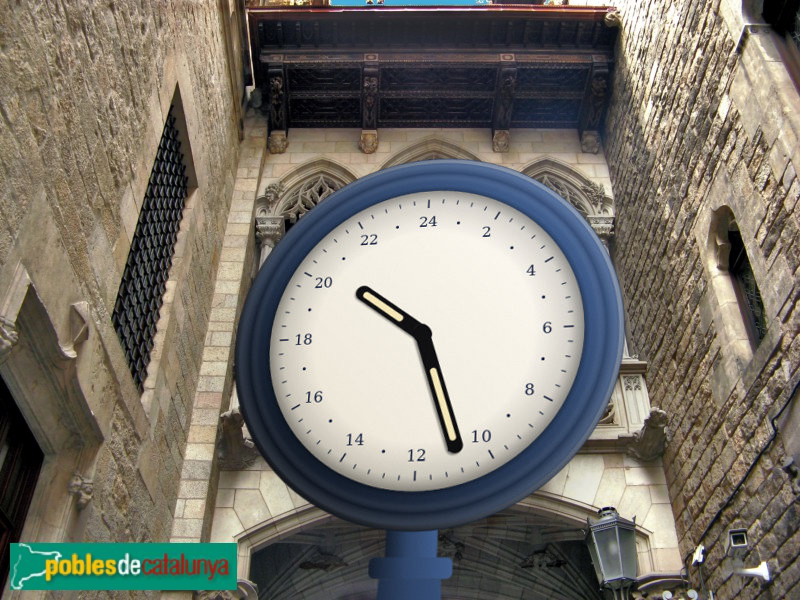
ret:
20:27
